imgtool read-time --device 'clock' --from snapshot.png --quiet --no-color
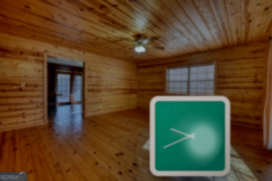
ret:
9:41
